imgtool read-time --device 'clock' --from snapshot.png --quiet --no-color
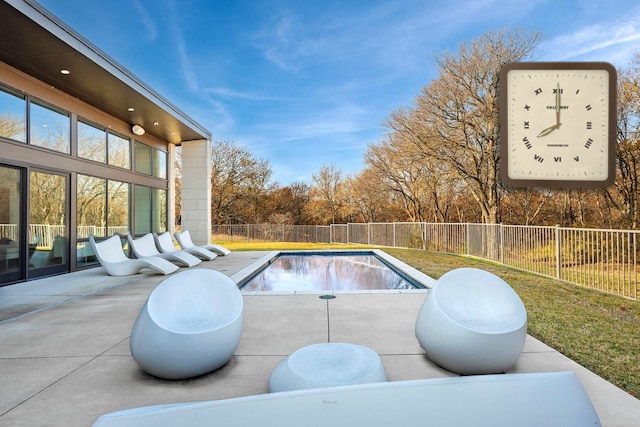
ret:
8:00
